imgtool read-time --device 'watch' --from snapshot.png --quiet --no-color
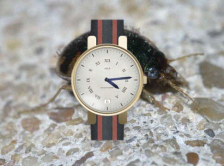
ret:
4:14
